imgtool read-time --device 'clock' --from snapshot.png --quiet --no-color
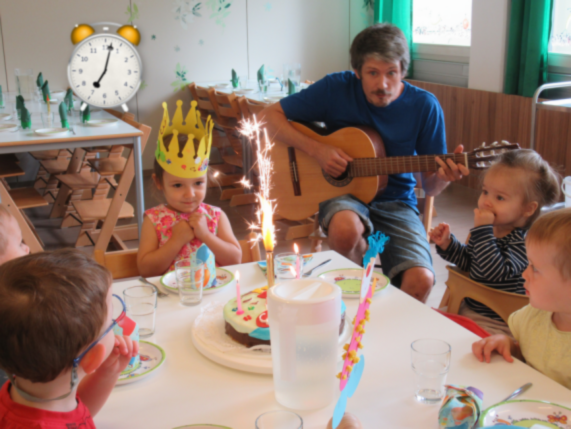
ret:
7:02
